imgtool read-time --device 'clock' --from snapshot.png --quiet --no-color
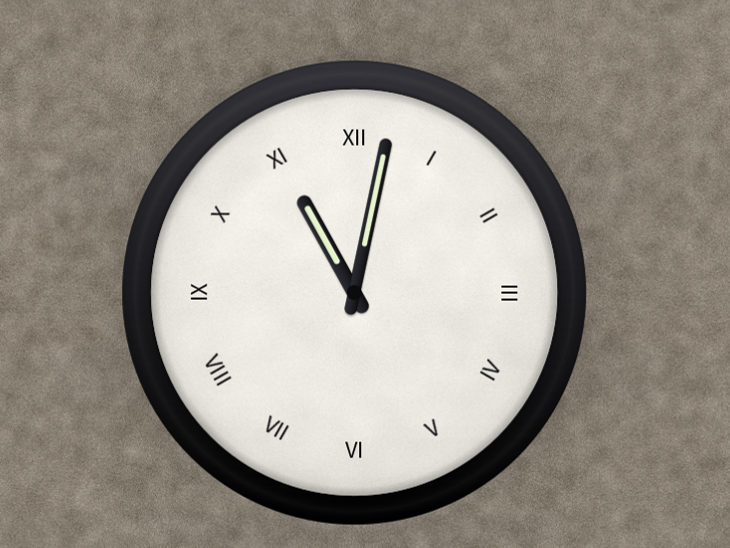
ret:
11:02
